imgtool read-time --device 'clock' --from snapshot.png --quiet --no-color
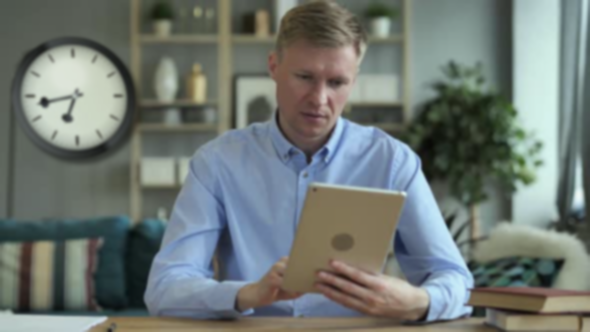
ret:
6:43
